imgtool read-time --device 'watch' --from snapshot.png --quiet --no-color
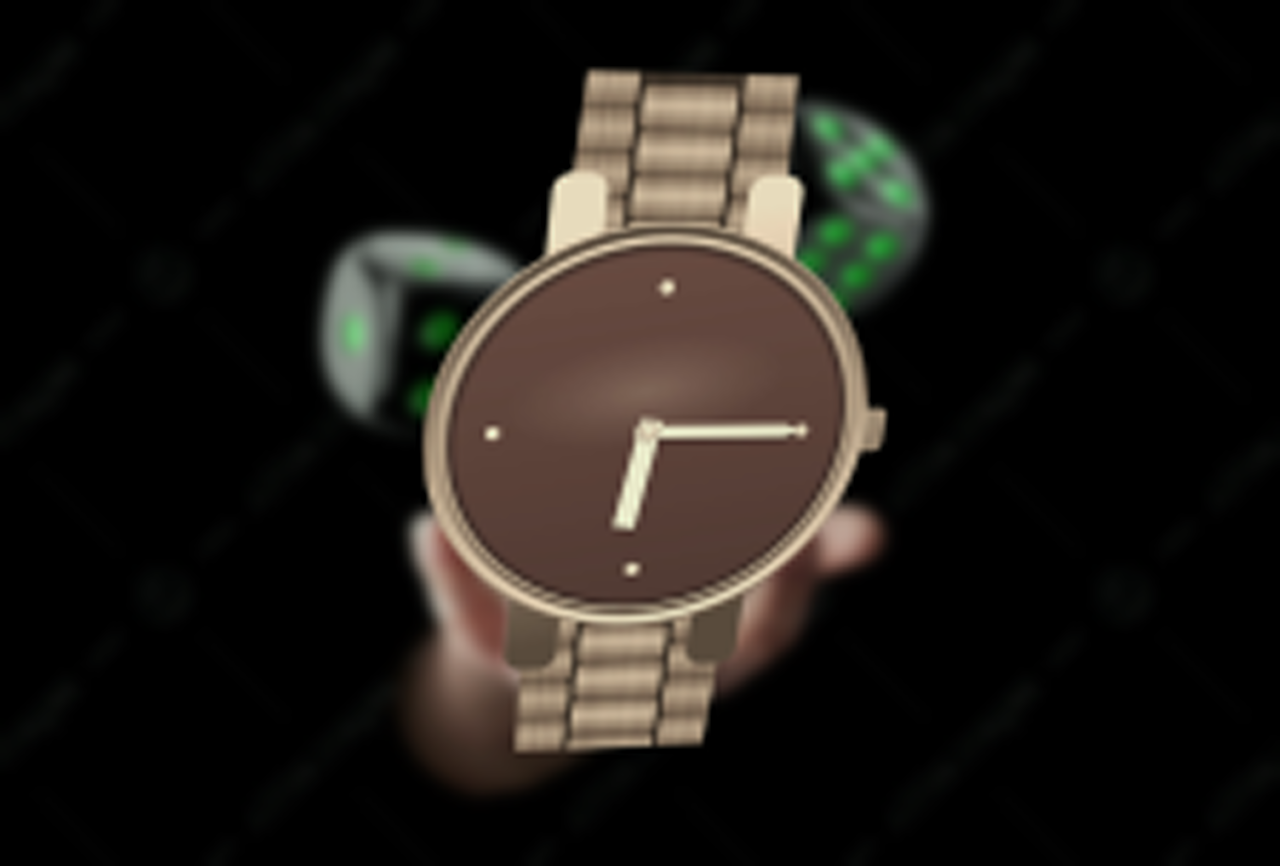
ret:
6:15
